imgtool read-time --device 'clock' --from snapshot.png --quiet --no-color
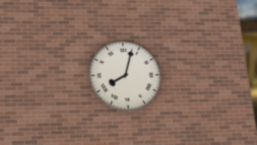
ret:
8:03
